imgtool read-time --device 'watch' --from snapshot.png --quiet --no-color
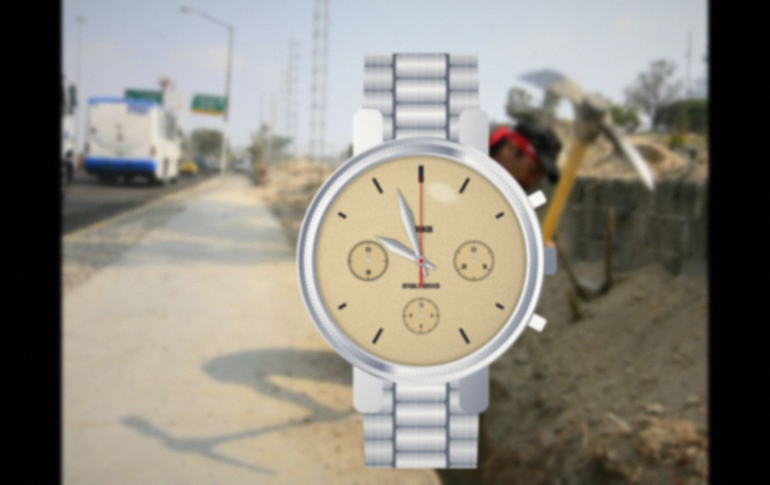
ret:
9:57
